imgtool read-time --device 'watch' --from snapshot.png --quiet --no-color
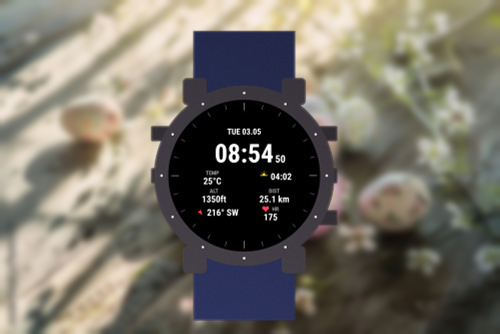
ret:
8:54:50
